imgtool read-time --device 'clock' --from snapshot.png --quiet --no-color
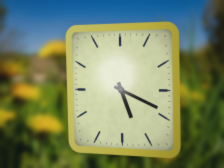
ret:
5:19
